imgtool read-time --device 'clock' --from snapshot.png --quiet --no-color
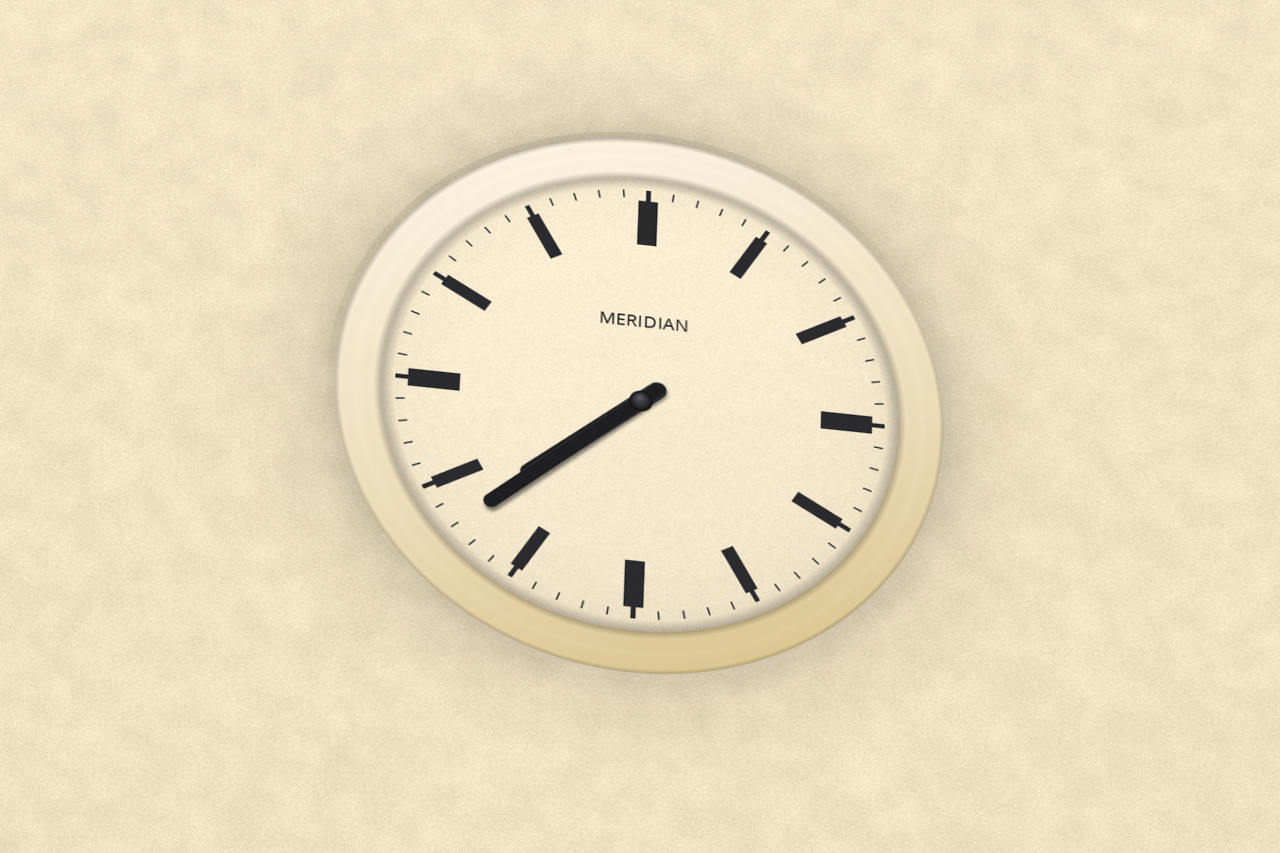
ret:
7:38
